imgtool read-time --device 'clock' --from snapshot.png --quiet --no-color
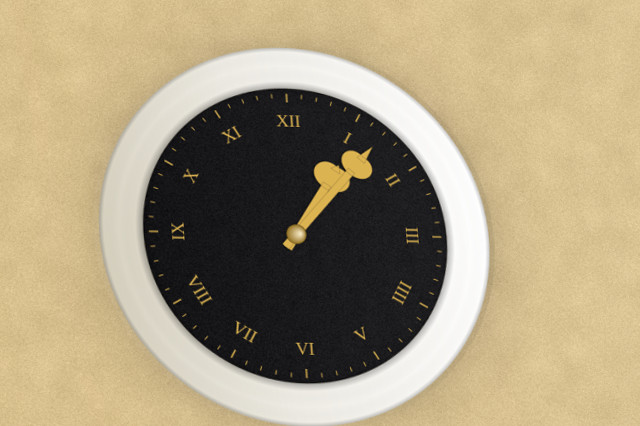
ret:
1:07
